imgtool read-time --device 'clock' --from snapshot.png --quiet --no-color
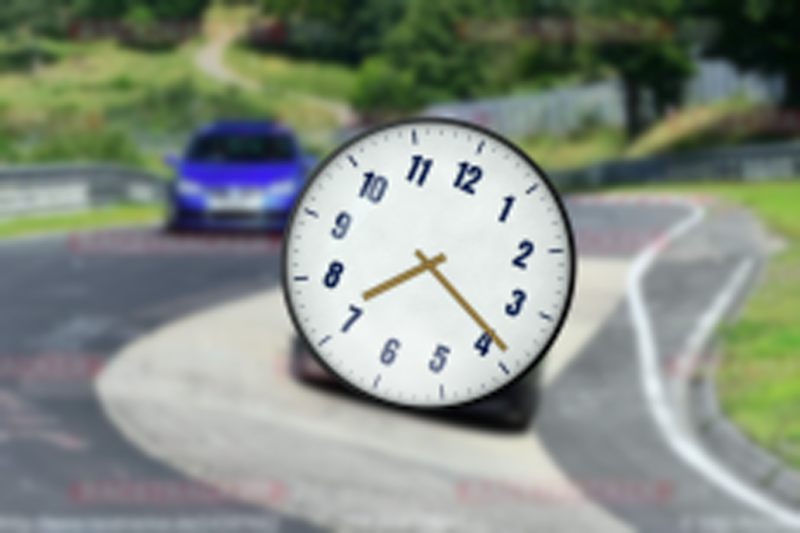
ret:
7:19
